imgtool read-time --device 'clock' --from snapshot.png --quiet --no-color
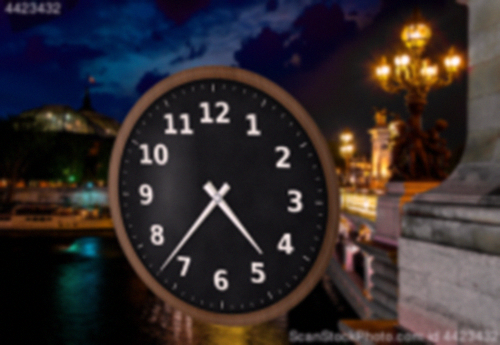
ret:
4:37
